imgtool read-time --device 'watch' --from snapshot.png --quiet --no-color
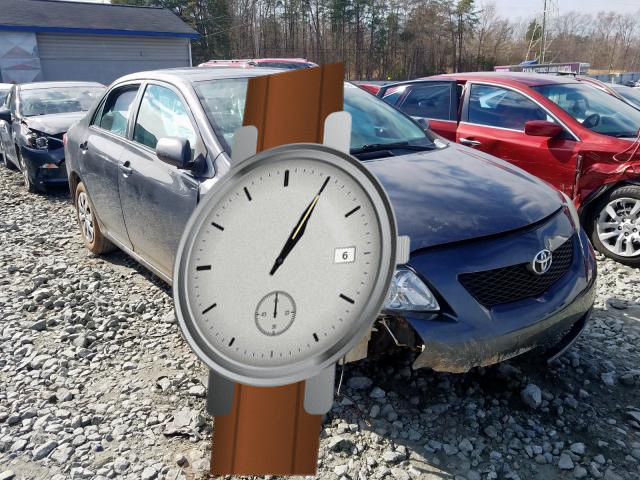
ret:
1:05
